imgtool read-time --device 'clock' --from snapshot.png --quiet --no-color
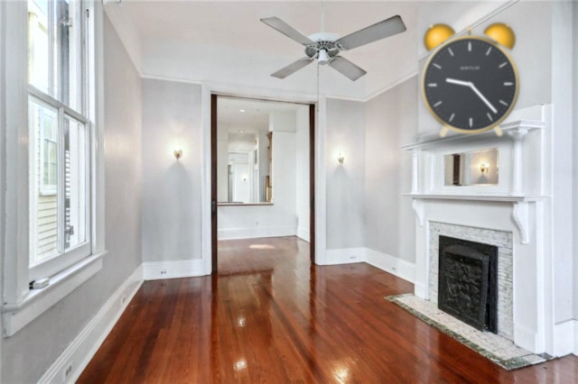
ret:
9:23
